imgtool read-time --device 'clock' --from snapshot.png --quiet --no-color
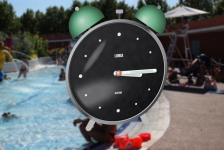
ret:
3:15
